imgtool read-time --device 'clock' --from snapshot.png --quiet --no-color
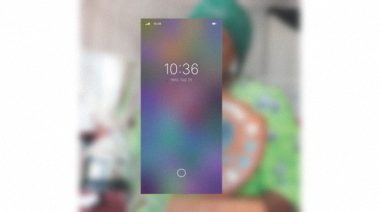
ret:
10:36
